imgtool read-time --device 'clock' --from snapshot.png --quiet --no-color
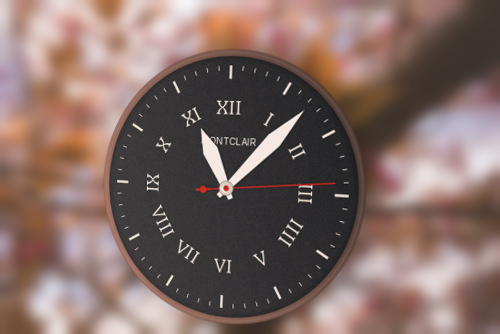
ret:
11:07:14
